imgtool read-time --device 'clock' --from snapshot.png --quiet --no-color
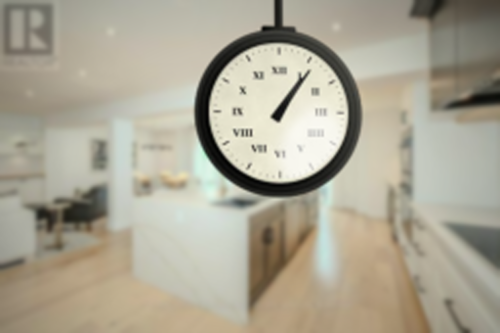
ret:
1:06
